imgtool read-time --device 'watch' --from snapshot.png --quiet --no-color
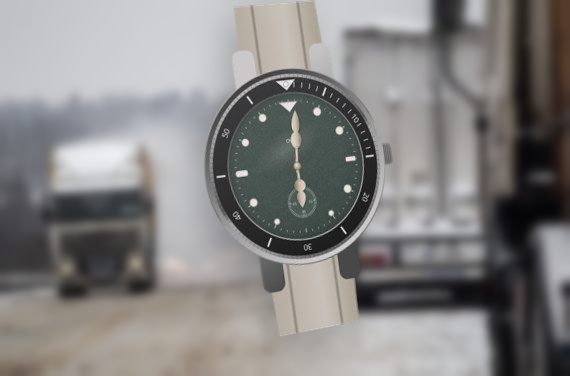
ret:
6:01
